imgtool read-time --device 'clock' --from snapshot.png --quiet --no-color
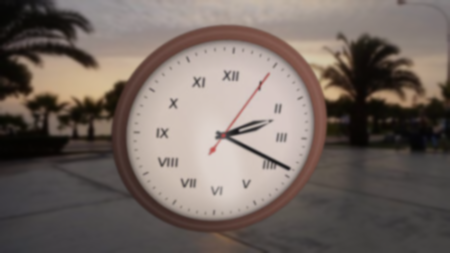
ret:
2:19:05
